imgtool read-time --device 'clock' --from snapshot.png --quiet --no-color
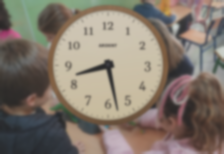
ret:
8:28
